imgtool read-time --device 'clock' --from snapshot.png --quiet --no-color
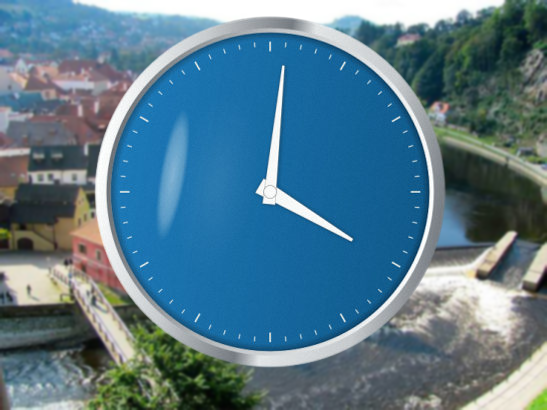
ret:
4:01
